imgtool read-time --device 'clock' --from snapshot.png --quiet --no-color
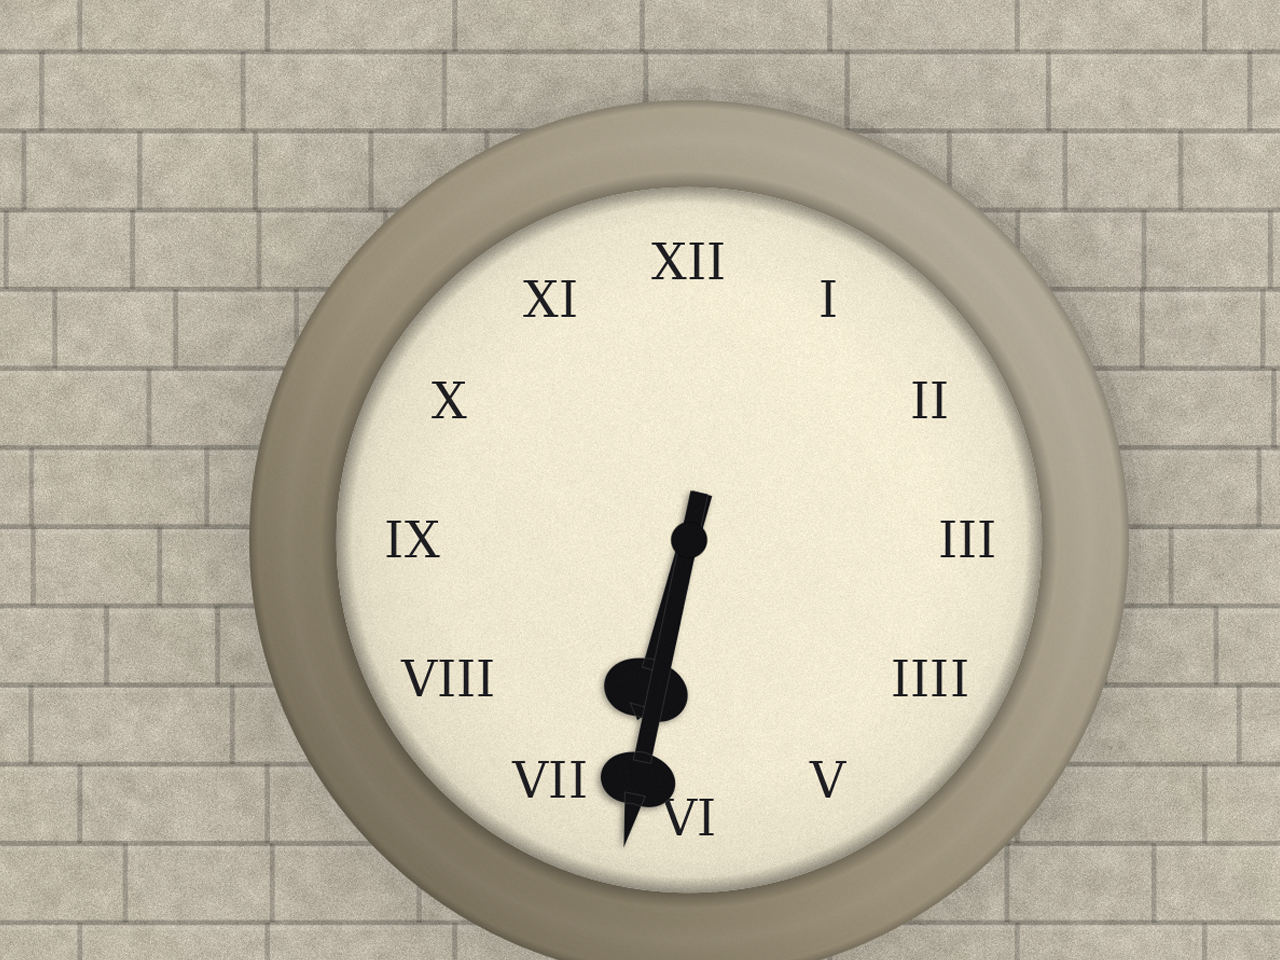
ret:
6:32
